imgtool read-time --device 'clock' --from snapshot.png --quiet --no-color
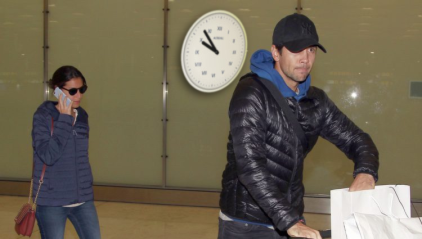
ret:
9:53
